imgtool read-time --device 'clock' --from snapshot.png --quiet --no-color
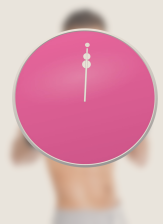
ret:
12:00
